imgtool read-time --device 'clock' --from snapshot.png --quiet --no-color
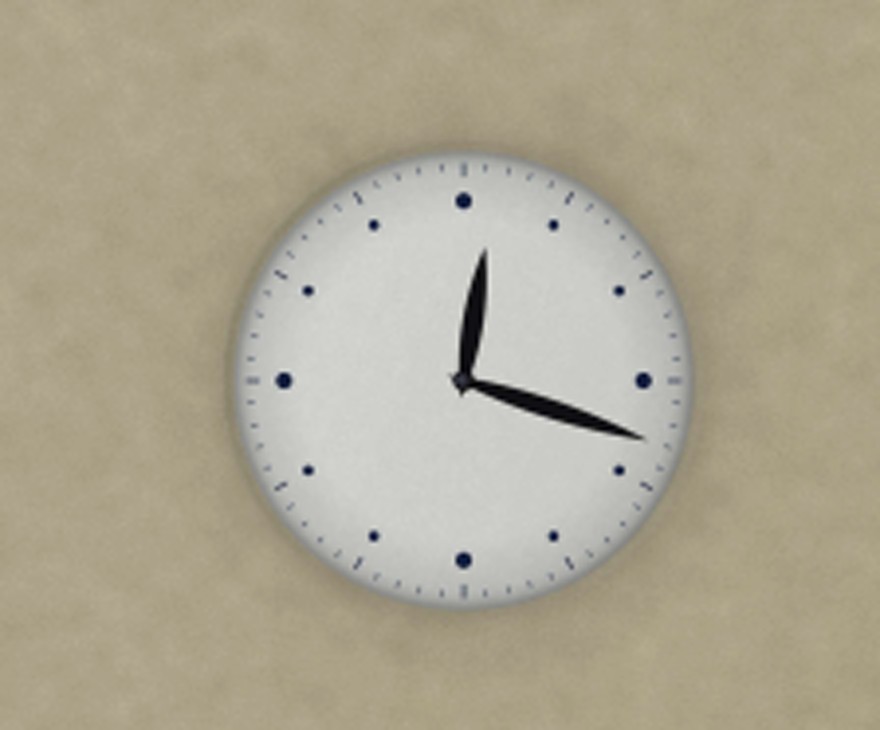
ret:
12:18
